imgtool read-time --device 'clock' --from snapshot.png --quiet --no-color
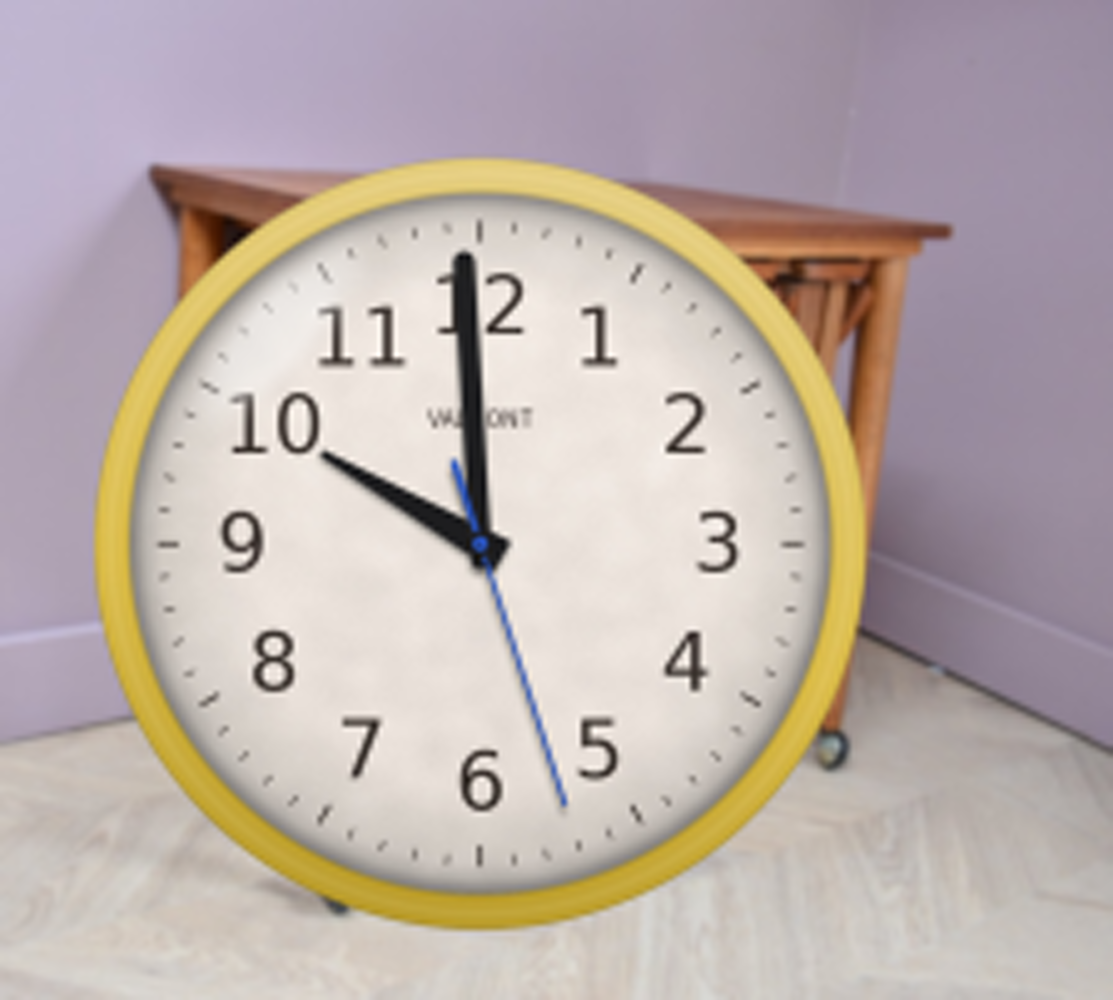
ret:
9:59:27
